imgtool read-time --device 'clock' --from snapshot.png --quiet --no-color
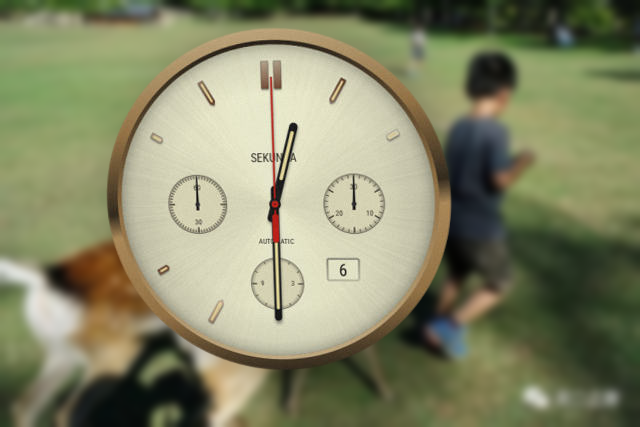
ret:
12:30
